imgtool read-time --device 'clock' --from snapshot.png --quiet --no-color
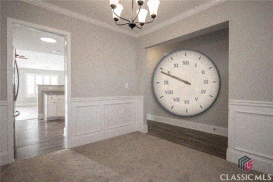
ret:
9:49
